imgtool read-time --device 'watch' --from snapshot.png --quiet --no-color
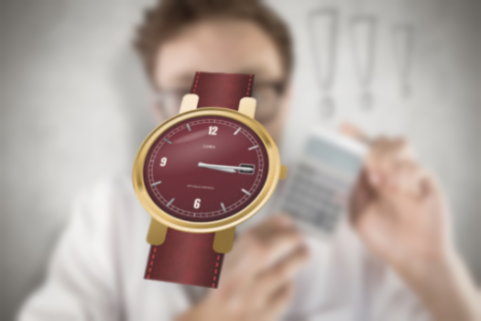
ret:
3:15
